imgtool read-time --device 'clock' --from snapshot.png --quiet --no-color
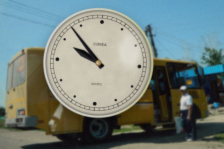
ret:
9:53
